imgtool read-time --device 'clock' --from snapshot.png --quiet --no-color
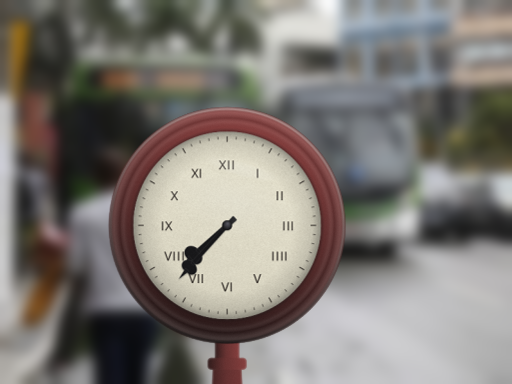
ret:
7:37
